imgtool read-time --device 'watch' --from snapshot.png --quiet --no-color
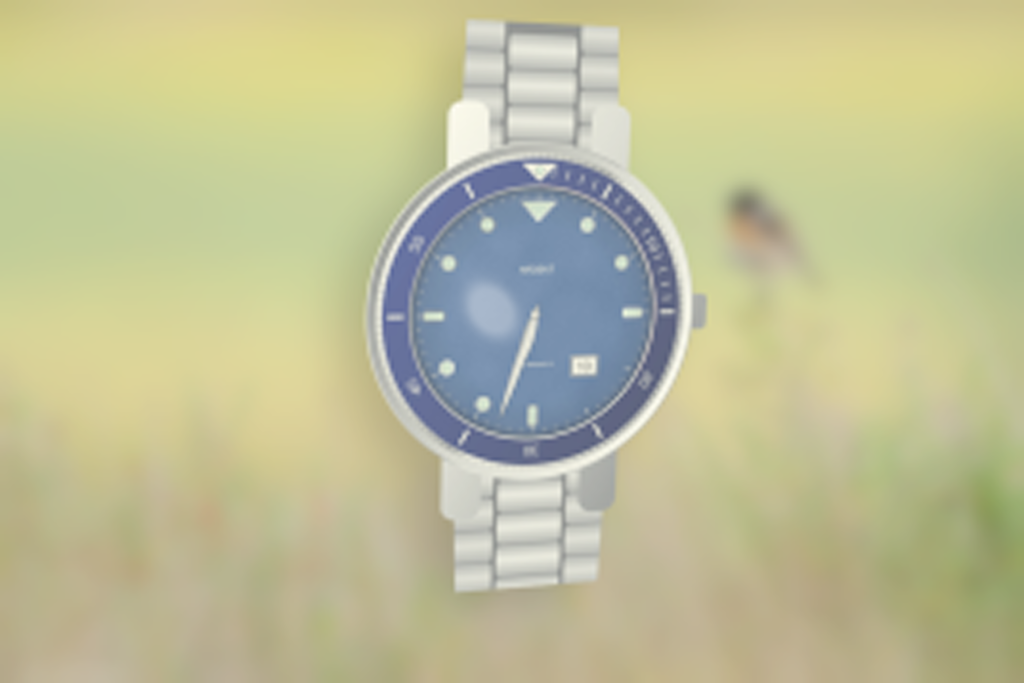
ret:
6:33
